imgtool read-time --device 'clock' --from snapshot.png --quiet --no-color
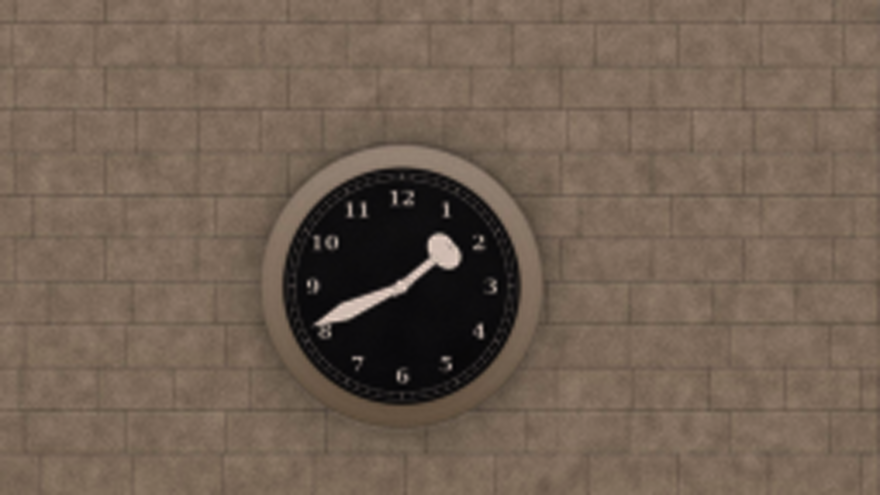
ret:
1:41
